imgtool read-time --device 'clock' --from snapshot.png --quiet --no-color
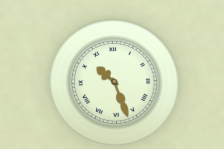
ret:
10:27
